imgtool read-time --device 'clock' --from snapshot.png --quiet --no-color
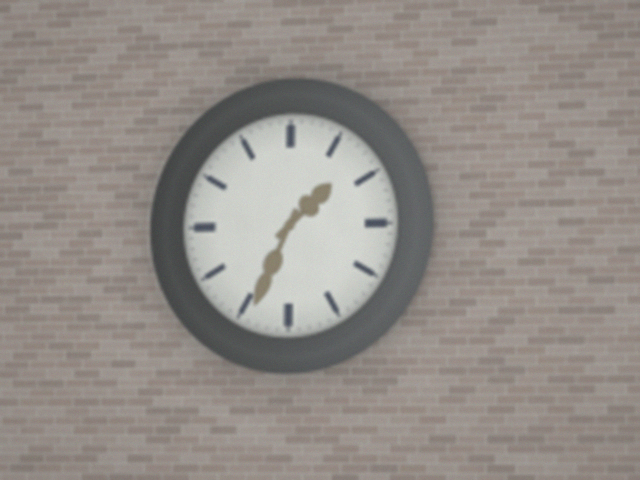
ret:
1:34
